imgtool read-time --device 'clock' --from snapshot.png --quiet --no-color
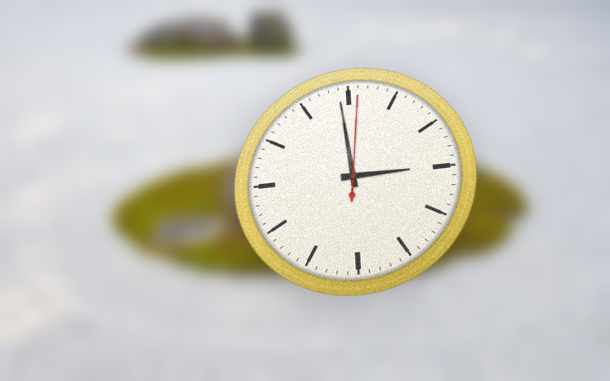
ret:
2:59:01
